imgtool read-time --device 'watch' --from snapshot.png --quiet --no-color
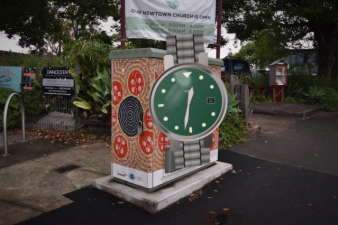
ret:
12:32
